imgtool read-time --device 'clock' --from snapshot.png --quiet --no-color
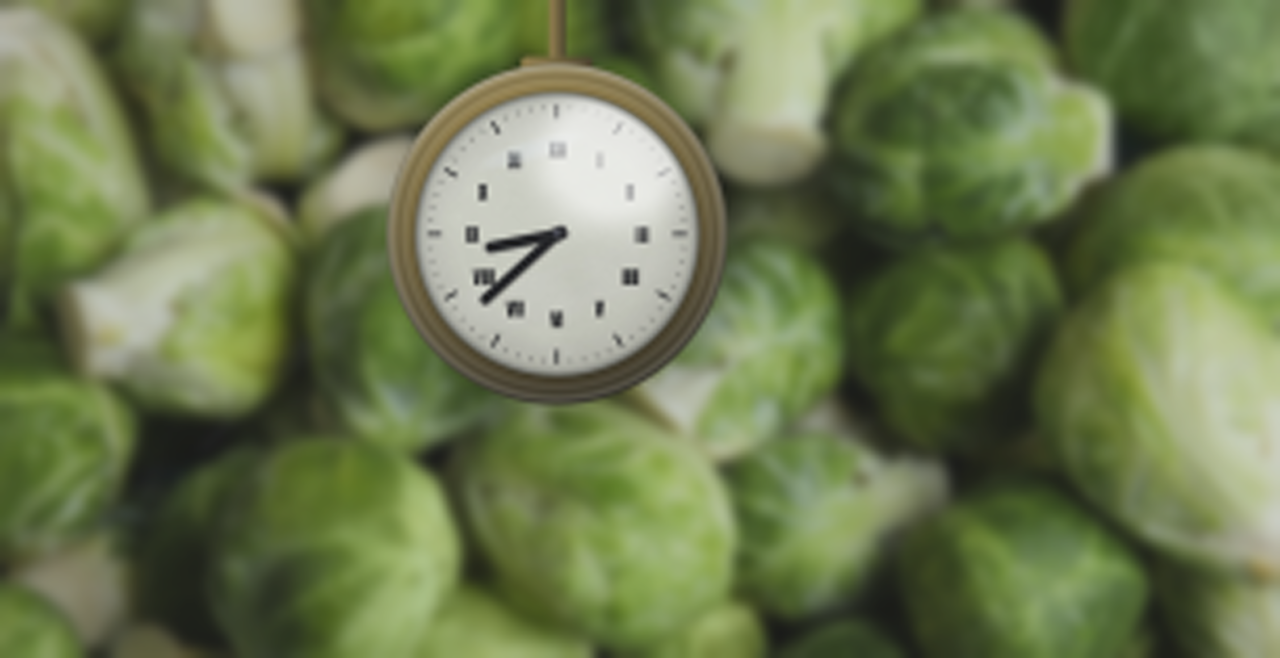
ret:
8:38
